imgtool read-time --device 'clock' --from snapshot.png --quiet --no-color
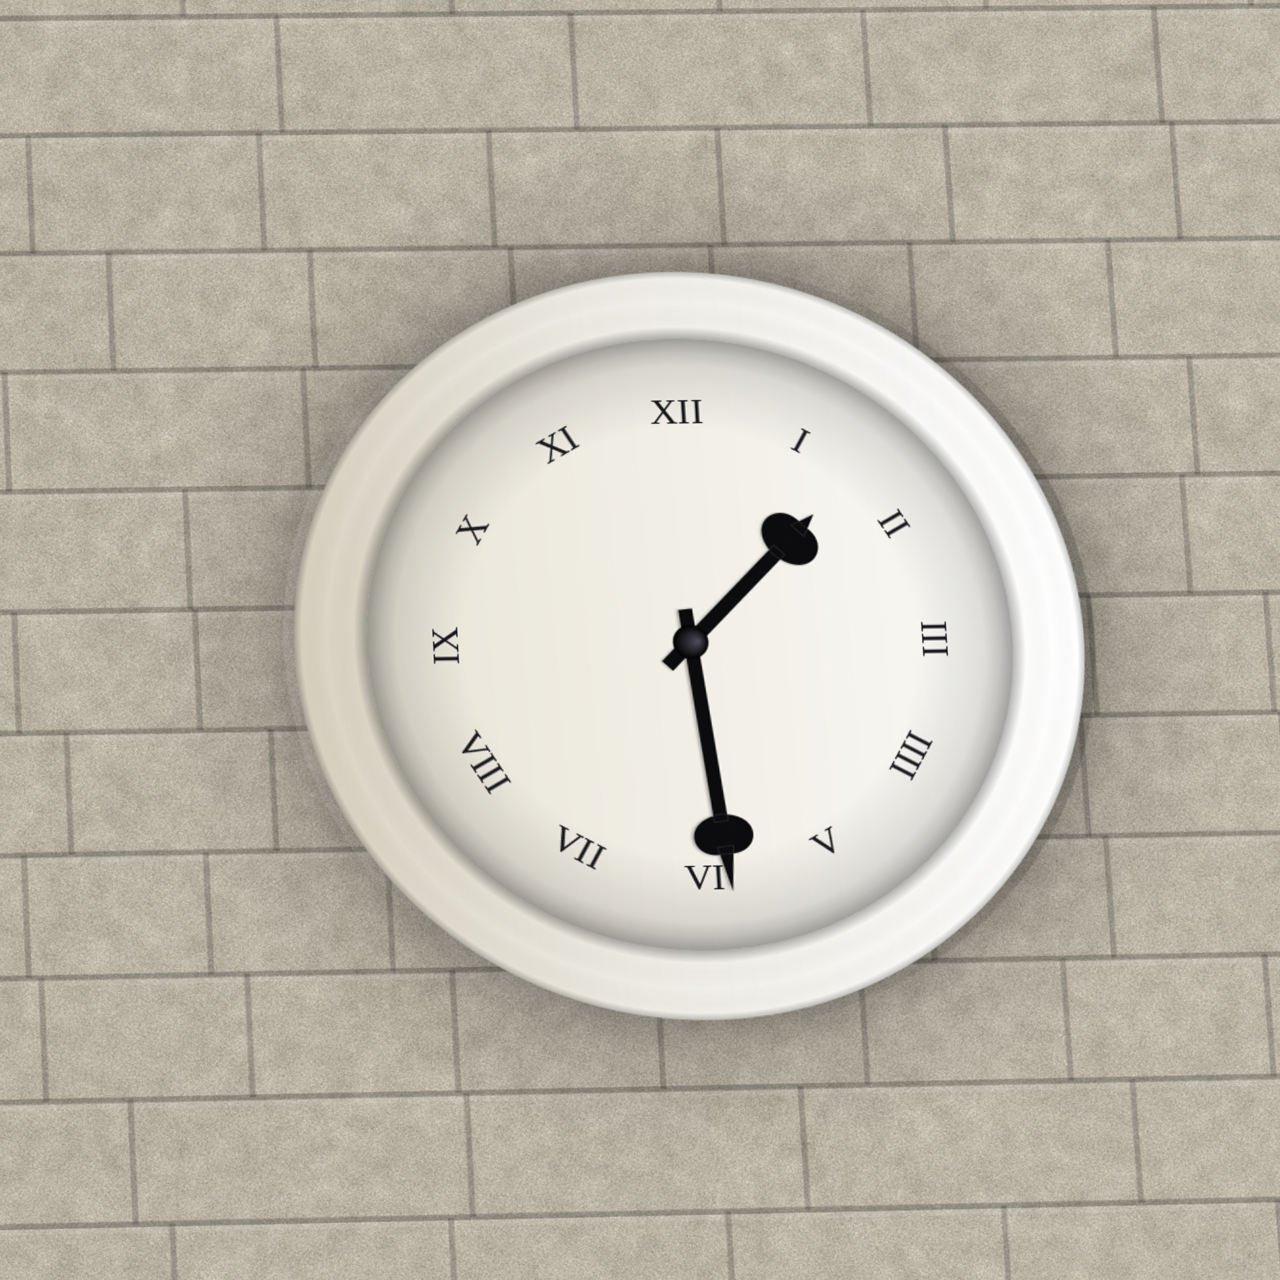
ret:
1:29
